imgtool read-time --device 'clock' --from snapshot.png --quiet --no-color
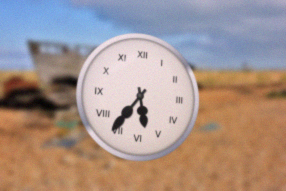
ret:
5:36
